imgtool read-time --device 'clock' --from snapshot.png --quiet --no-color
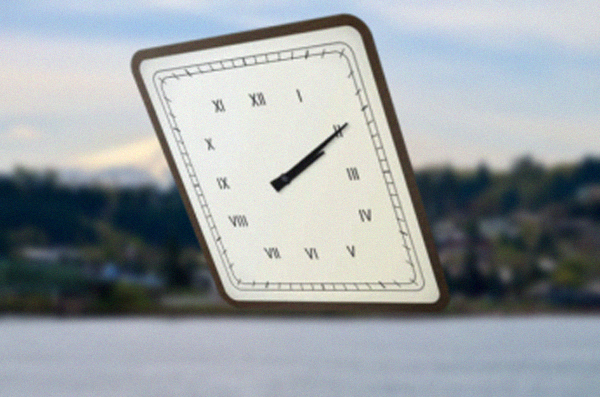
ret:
2:10
